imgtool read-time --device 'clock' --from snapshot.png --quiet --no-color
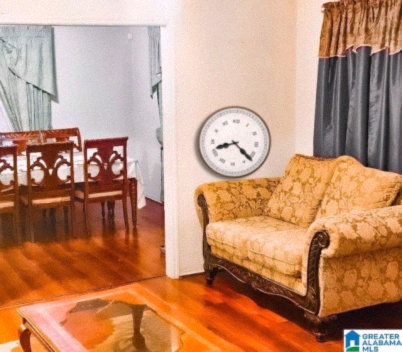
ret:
8:22
